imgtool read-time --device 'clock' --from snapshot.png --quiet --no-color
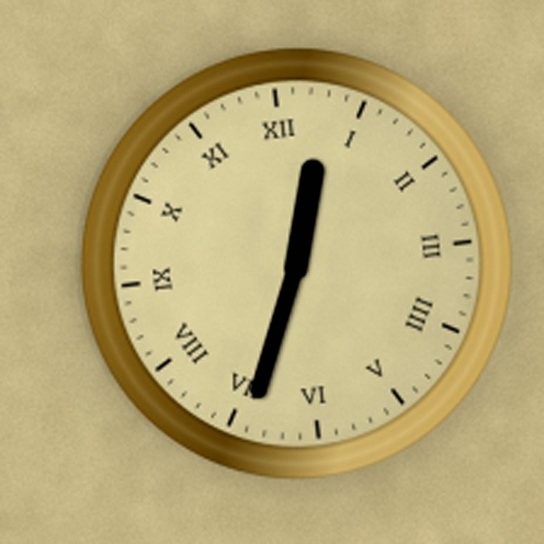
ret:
12:34
